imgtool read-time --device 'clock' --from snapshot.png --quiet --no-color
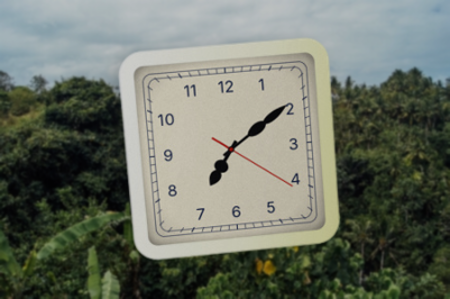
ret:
7:09:21
